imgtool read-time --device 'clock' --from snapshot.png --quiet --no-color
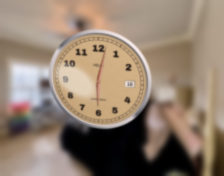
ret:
6:02
